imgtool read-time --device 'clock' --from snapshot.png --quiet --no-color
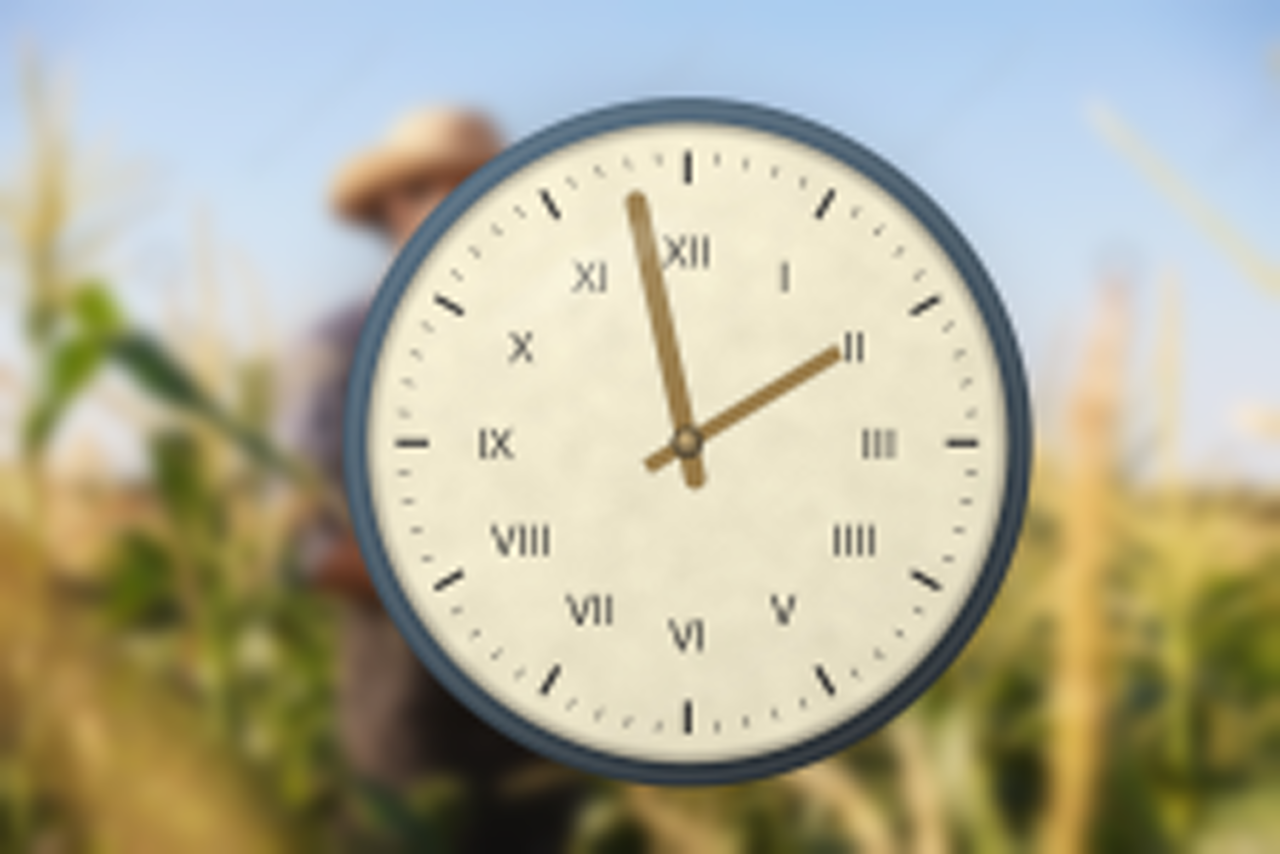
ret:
1:58
